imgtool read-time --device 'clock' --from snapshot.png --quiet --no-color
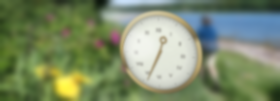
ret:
12:34
